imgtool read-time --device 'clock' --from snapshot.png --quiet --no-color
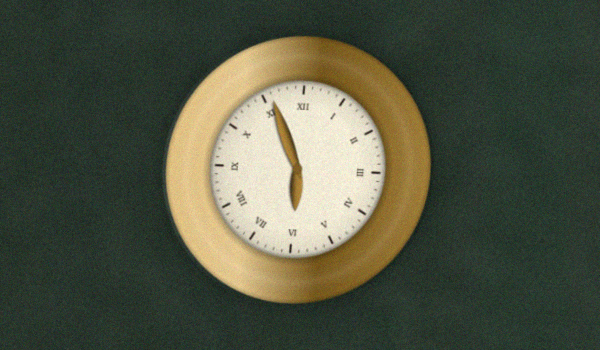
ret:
5:56
